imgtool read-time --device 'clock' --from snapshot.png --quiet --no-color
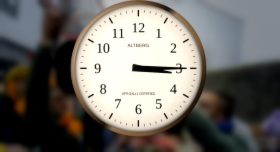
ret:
3:15
